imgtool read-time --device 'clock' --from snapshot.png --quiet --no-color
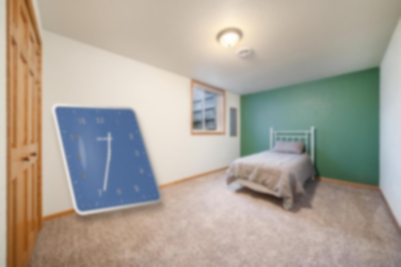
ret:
12:34
